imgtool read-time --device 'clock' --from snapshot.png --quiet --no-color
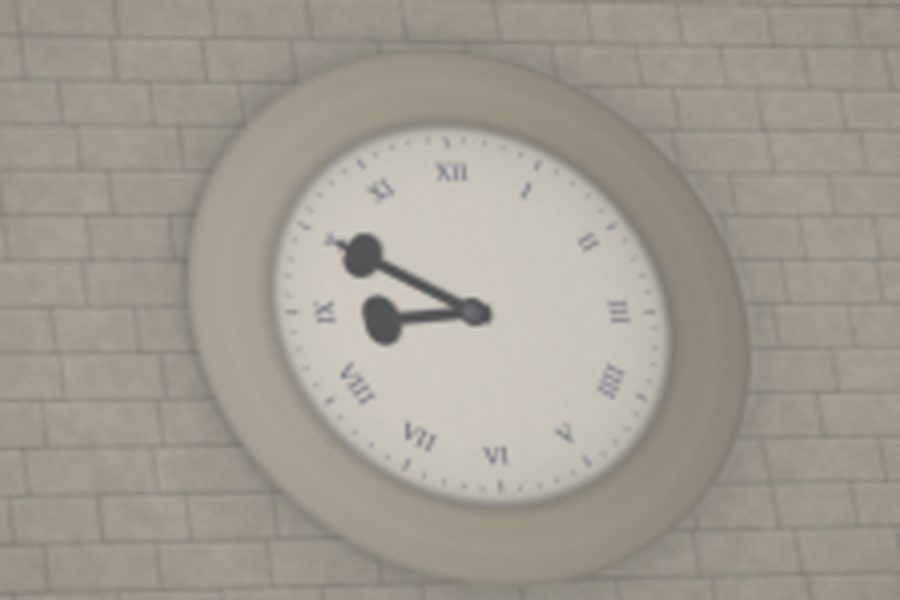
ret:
8:50
